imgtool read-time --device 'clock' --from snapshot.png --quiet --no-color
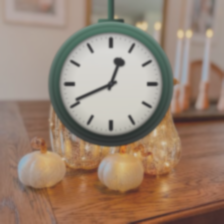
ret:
12:41
